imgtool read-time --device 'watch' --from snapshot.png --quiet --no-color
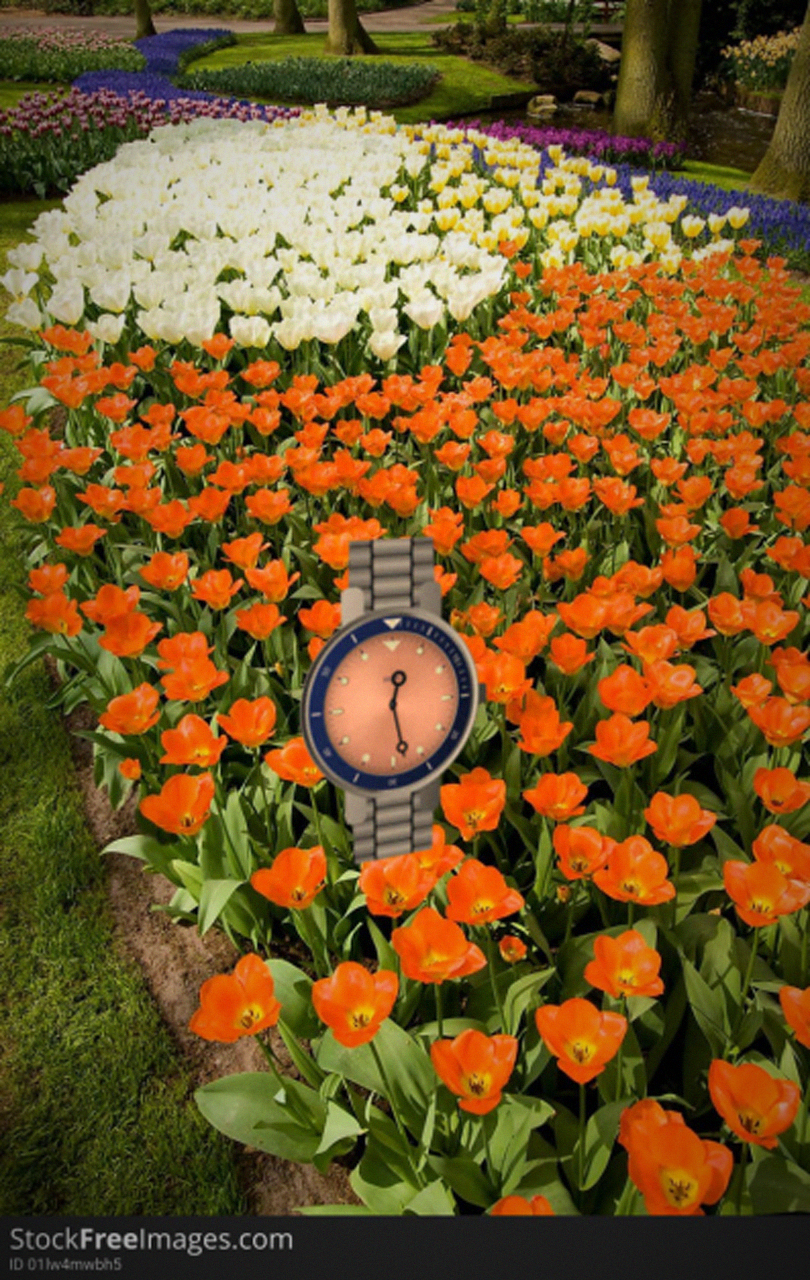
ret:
12:28
